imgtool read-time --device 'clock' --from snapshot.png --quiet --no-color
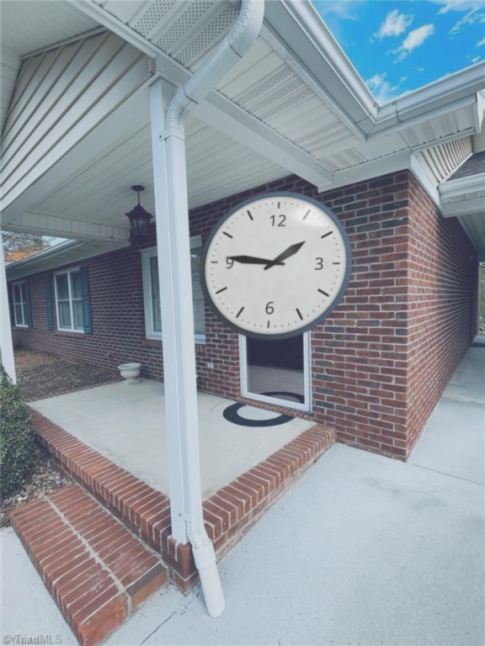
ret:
1:46
